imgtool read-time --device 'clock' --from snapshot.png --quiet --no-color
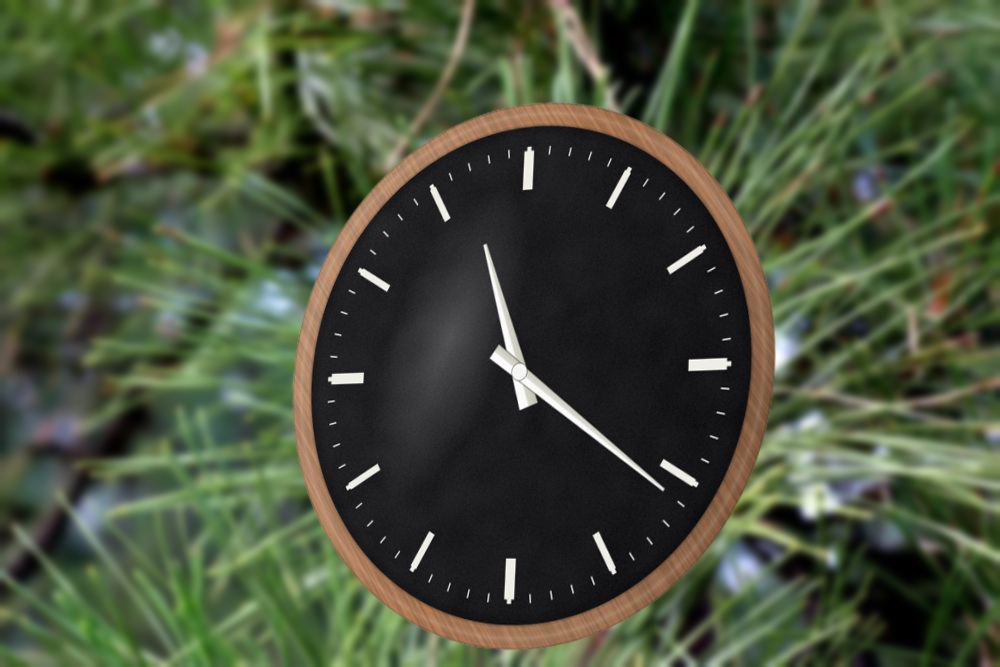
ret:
11:21
